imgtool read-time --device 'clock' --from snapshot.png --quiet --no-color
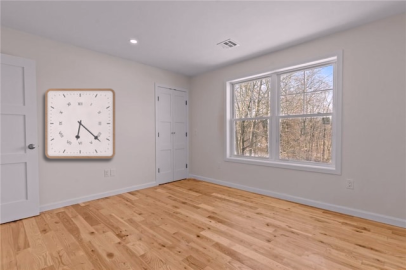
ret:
6:22
